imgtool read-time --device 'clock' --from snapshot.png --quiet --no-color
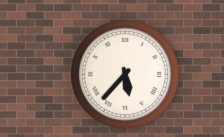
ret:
5:37
